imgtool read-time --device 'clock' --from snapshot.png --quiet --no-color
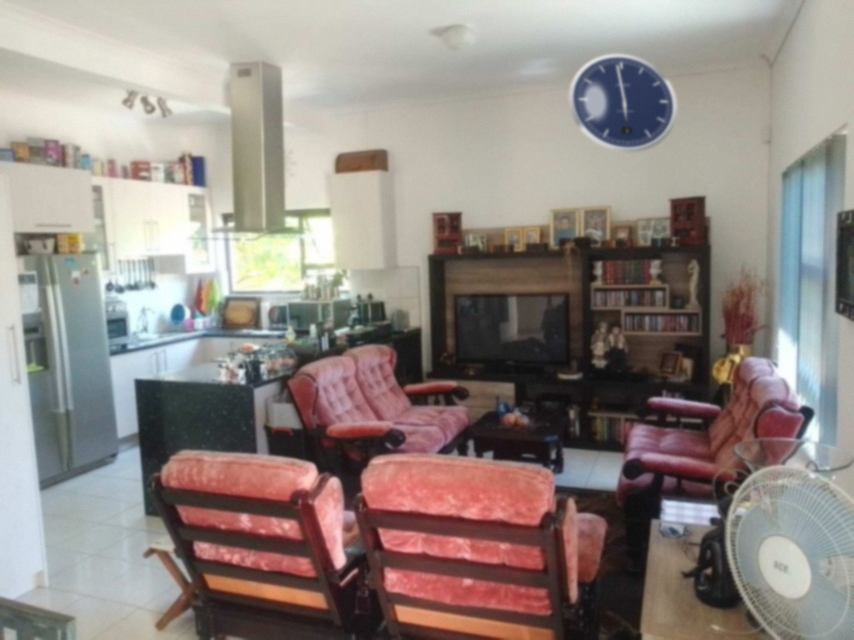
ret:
5:59
